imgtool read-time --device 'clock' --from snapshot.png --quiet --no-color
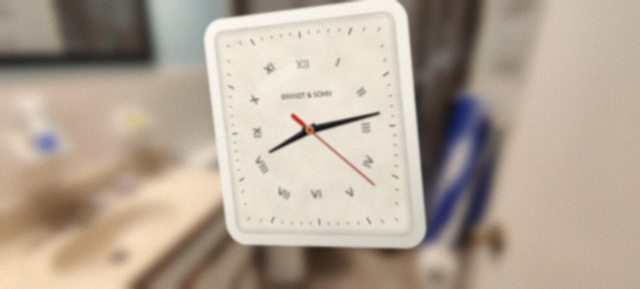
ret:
8:13:22
